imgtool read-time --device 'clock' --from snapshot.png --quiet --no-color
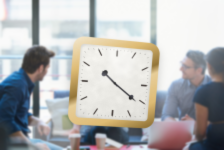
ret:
10:21
